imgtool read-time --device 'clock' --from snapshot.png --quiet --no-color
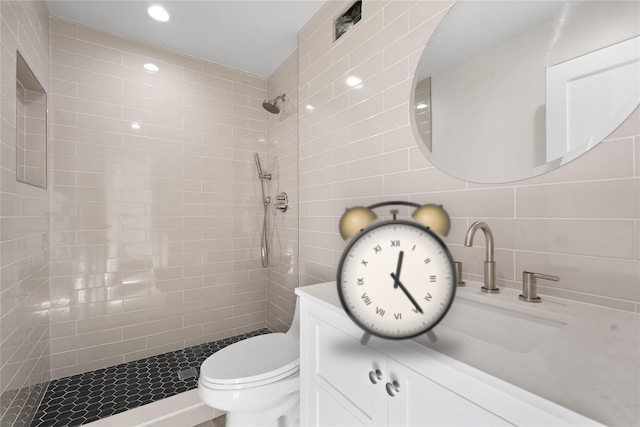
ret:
12:24
